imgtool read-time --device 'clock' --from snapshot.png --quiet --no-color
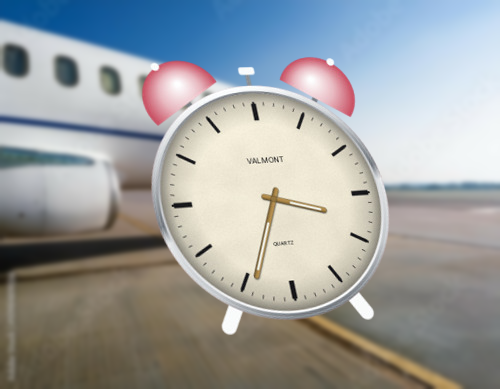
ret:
3:34
